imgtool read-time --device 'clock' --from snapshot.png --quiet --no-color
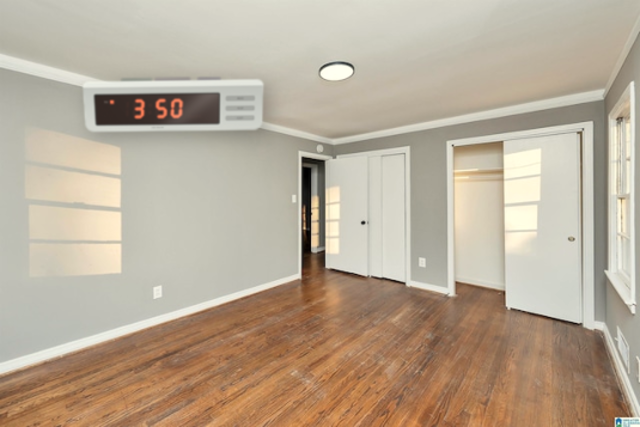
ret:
3:50
